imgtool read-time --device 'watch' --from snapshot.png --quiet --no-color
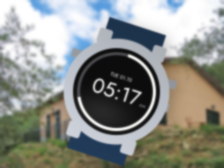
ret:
5:17
